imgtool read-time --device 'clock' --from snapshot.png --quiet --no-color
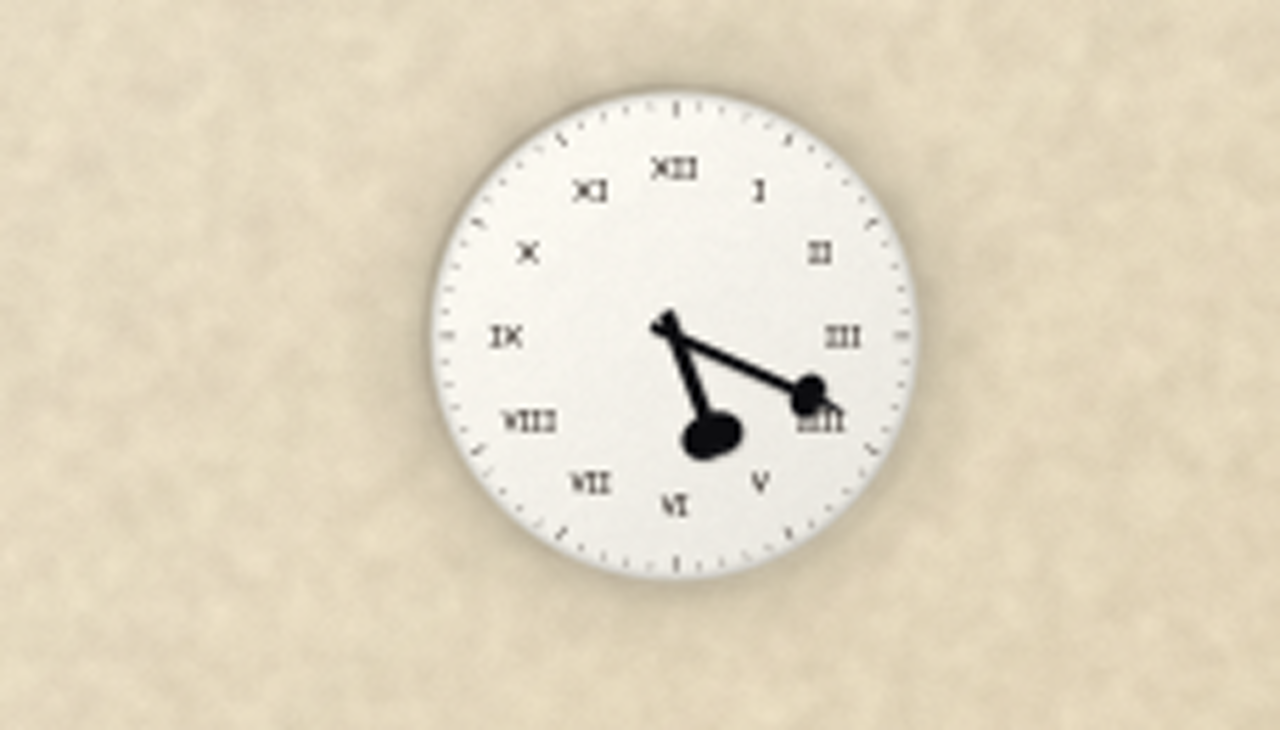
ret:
5:19
